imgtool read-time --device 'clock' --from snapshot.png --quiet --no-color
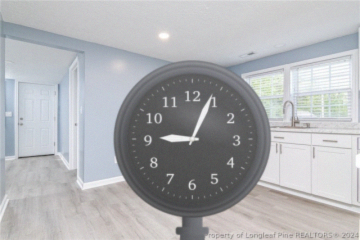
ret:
9:04
